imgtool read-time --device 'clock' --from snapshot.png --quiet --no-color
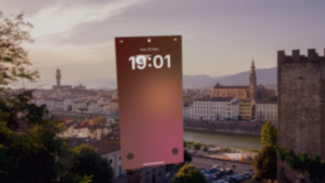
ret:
19:01
